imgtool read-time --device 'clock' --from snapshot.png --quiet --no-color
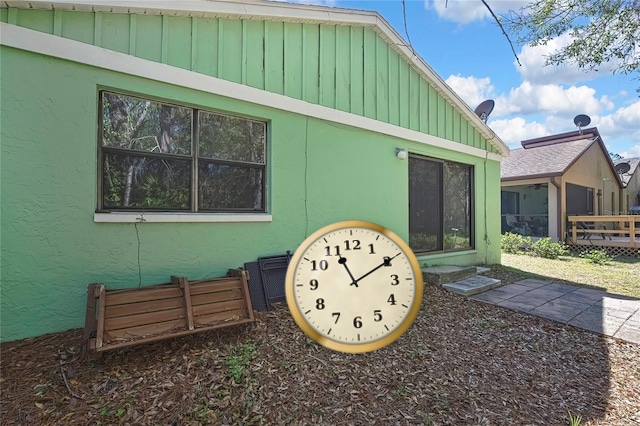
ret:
11:10
